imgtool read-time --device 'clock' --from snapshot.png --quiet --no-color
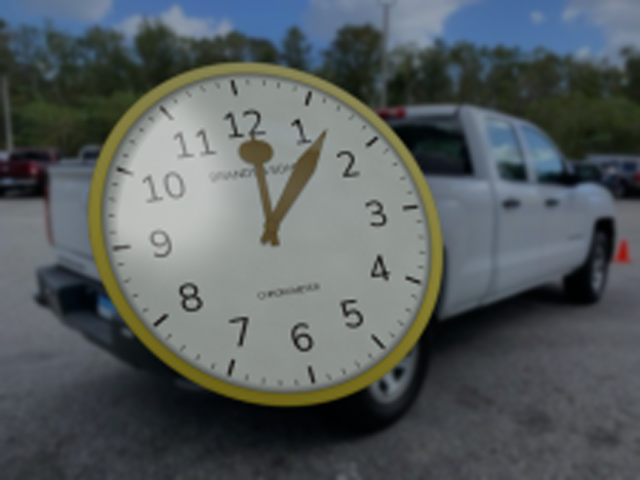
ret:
12:07
